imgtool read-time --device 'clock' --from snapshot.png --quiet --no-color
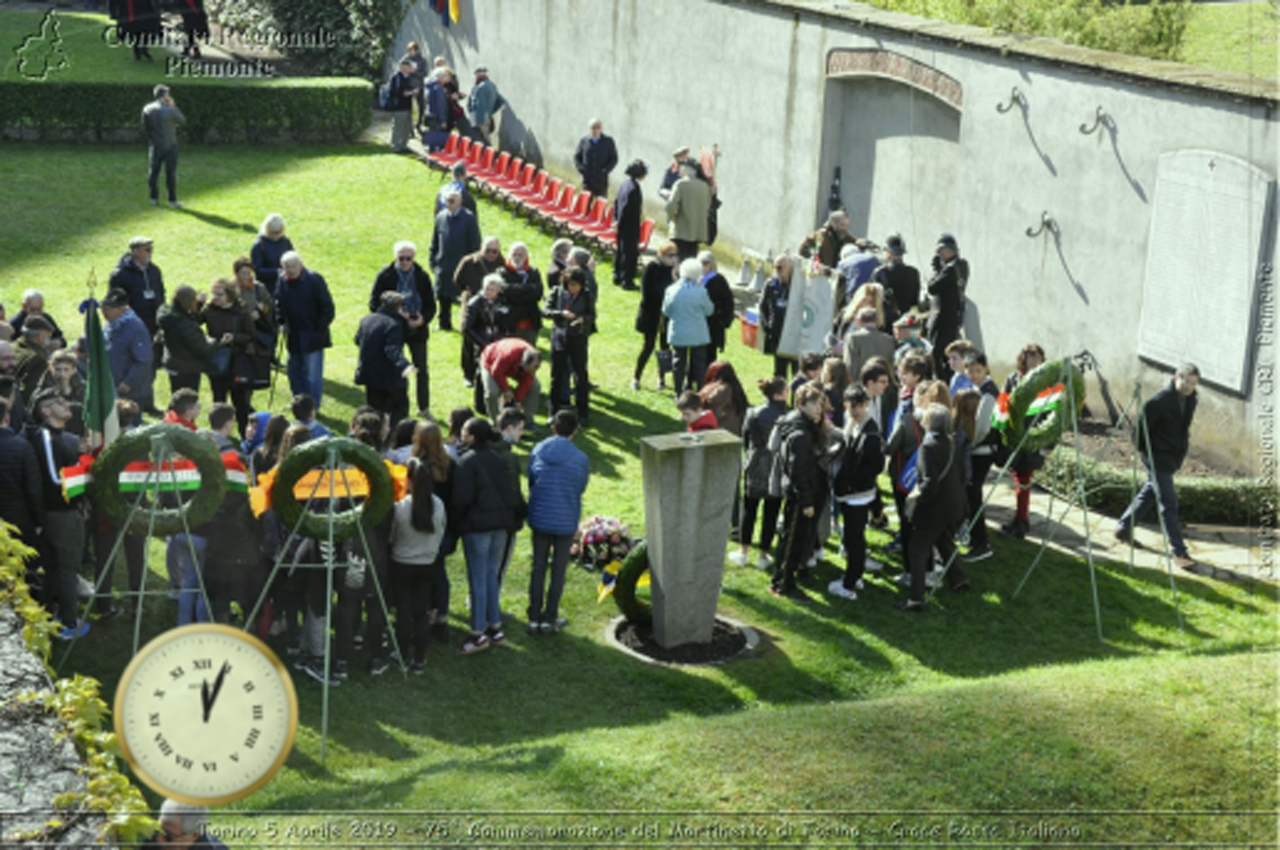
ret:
12:04
